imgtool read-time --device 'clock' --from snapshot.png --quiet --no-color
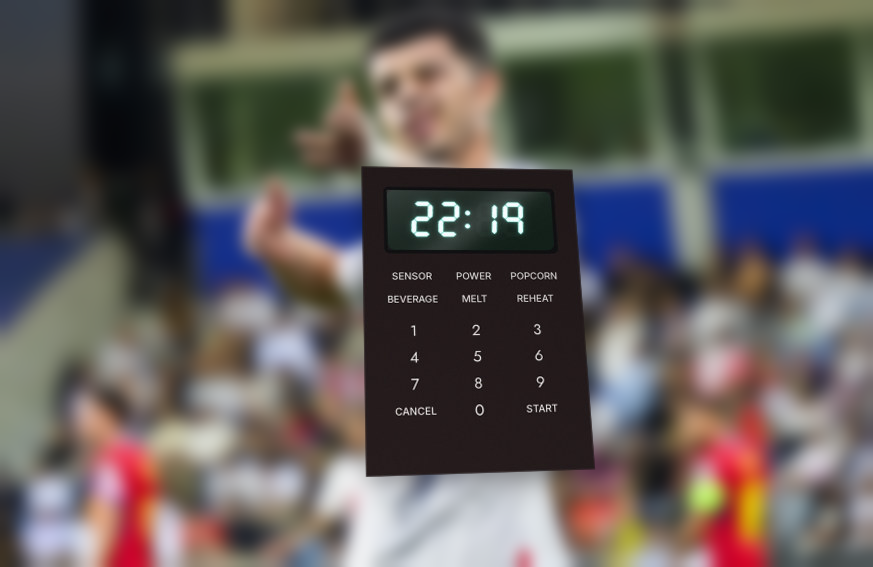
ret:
22:19
